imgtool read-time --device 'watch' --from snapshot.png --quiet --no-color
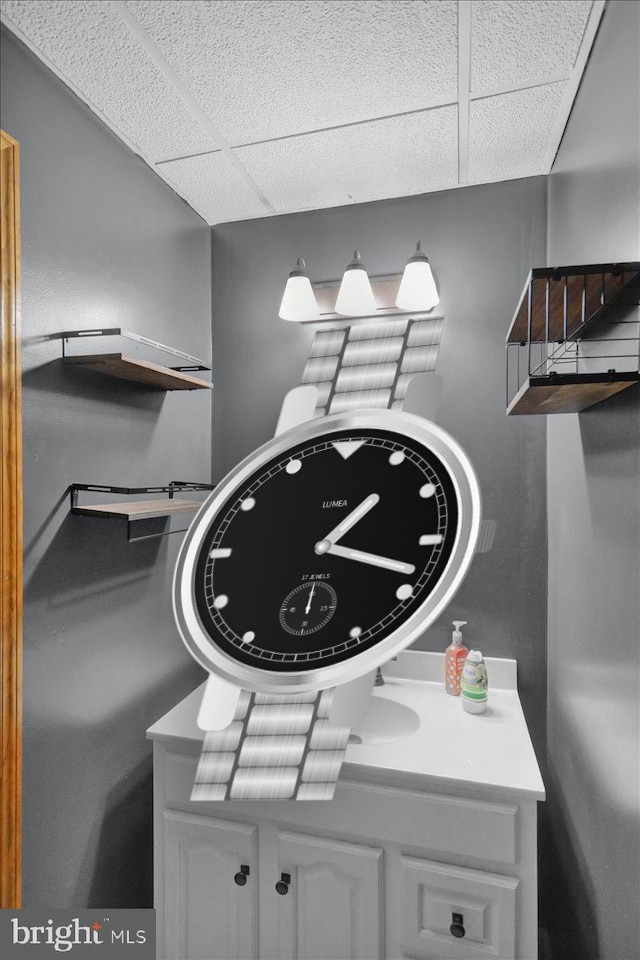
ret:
1:18
